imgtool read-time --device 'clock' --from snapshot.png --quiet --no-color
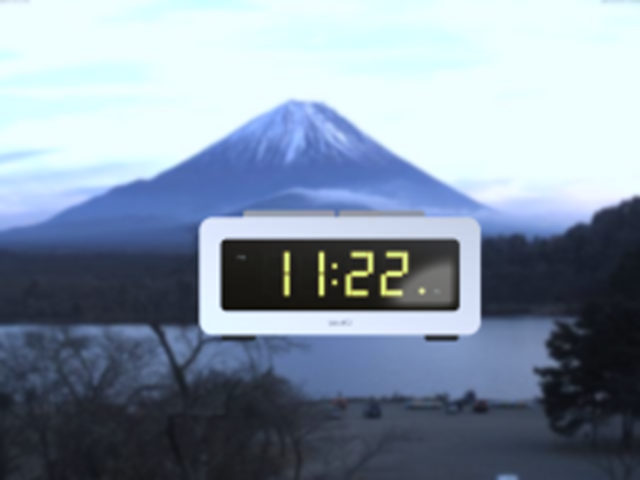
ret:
11:22
